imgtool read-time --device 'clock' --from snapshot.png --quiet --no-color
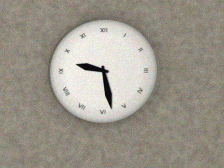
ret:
9:28
